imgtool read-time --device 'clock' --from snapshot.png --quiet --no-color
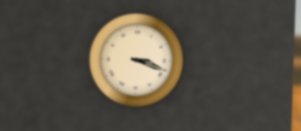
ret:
3:18
